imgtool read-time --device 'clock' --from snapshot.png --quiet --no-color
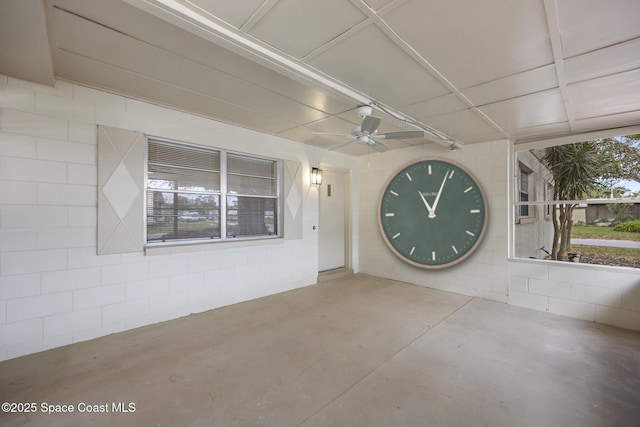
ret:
11:04
